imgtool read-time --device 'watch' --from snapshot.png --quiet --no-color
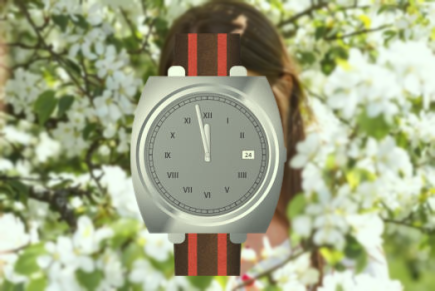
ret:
11:58
